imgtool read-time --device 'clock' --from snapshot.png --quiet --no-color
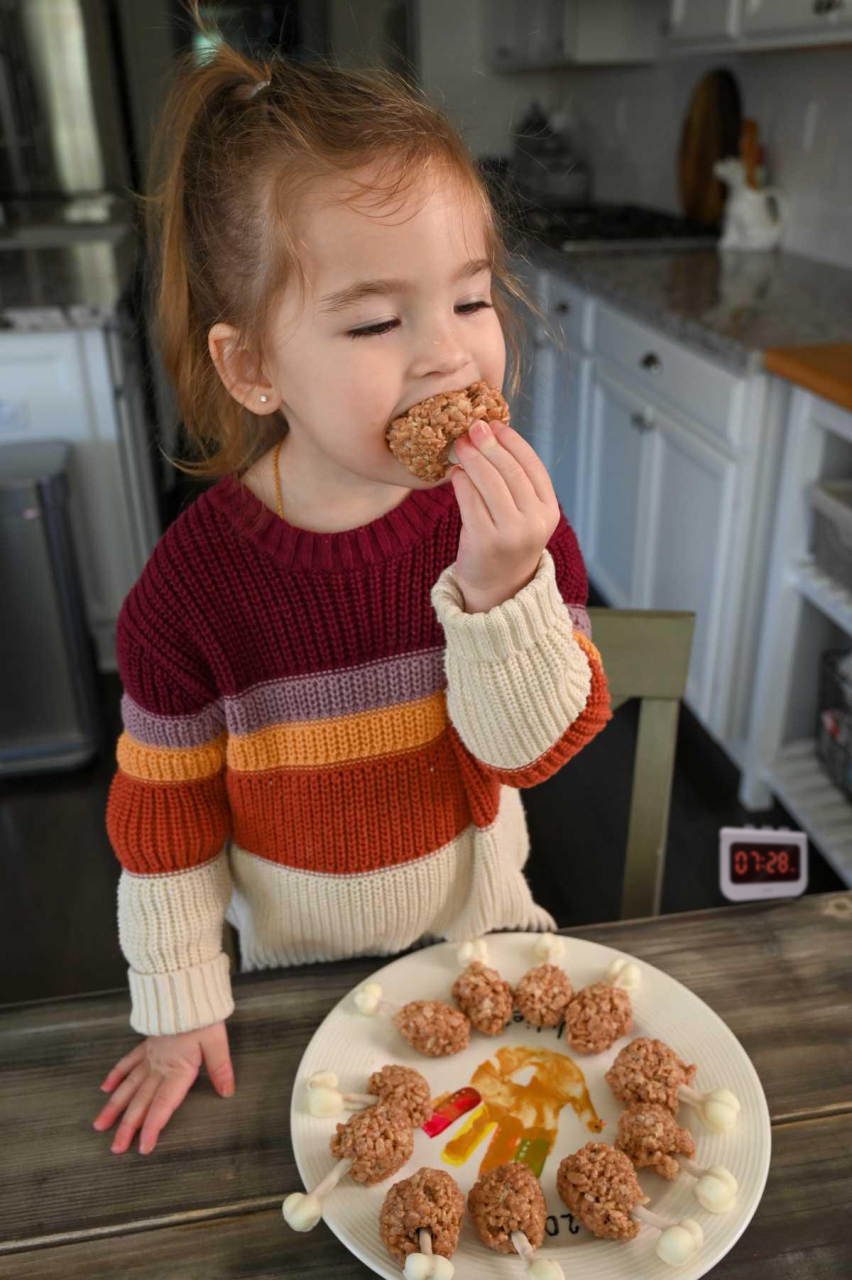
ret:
7:28
